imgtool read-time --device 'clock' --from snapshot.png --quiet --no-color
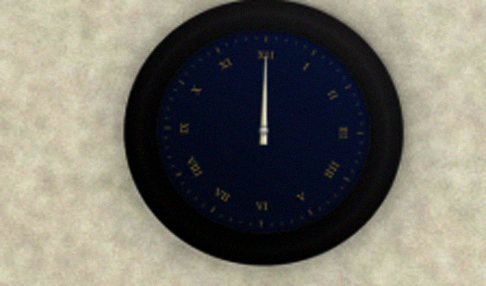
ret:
12:00
